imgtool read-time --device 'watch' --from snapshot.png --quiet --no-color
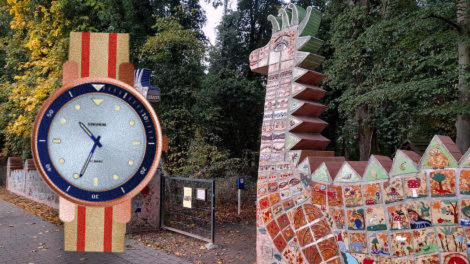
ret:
10:34
